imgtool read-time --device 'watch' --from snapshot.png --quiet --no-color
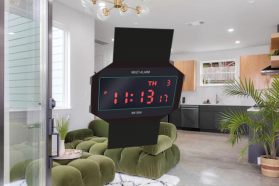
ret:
11:13:17
